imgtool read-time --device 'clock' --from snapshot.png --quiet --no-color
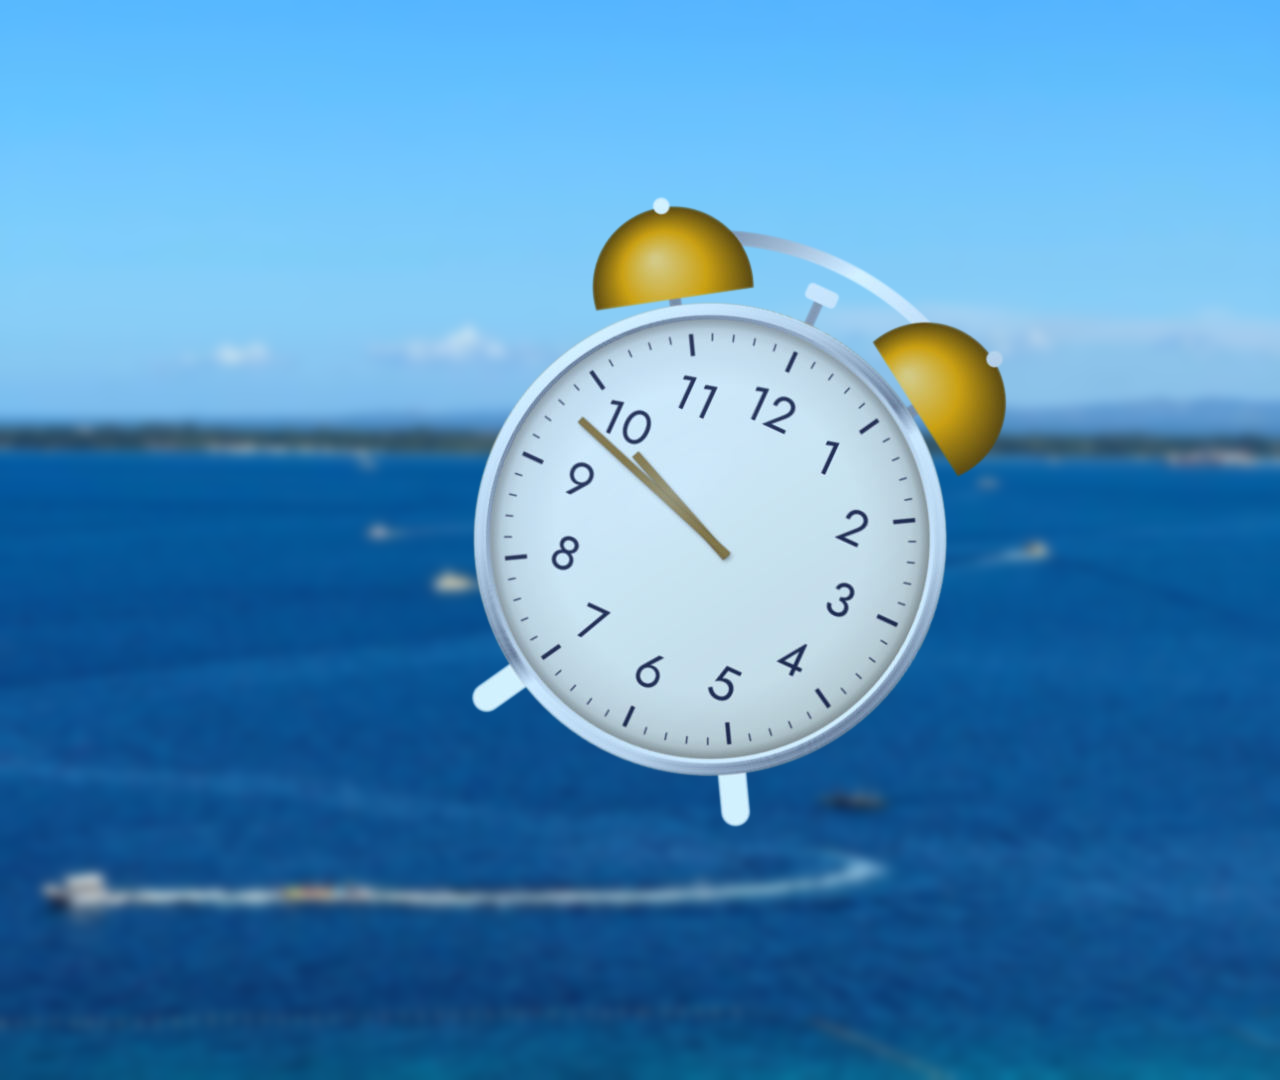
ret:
9:48
